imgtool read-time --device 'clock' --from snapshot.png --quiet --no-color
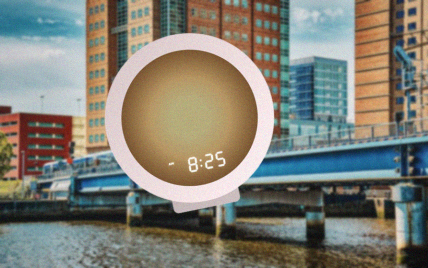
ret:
8:25
